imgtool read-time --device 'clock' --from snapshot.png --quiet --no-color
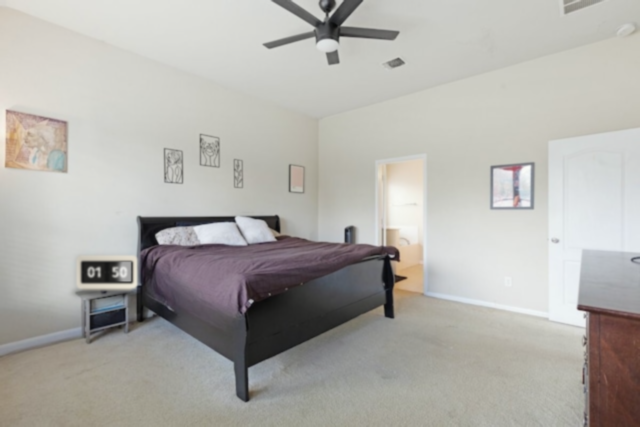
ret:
1:50
